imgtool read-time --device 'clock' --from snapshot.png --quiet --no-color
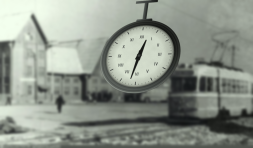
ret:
12:32
